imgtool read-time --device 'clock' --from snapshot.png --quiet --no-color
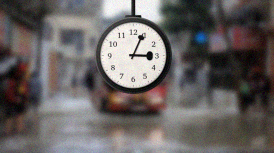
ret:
3:04
